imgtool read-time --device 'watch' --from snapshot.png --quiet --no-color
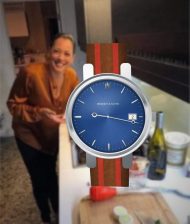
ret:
9:17
